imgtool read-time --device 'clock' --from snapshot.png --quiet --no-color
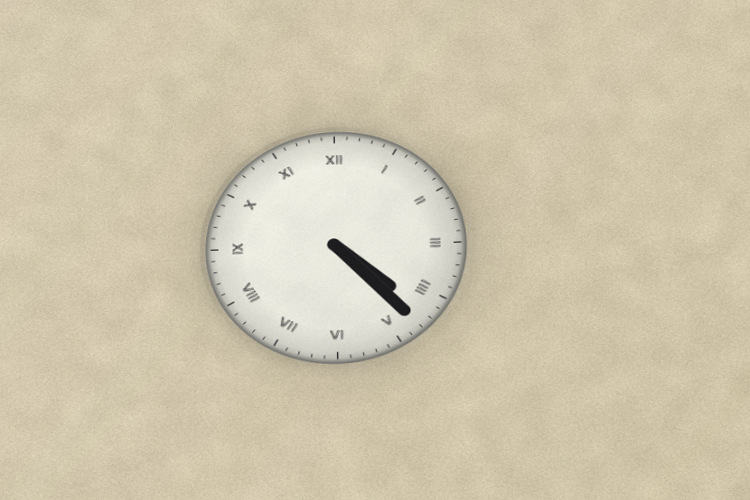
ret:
4:23
